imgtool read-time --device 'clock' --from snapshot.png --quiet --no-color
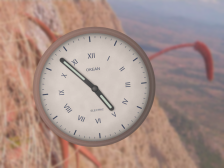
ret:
4:53
